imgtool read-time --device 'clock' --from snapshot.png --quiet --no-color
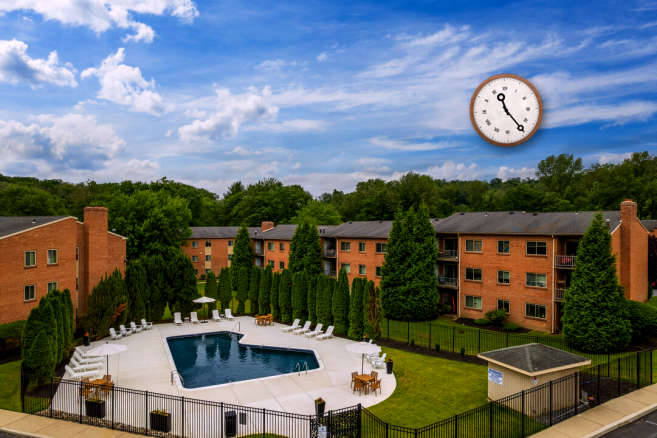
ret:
11:24
